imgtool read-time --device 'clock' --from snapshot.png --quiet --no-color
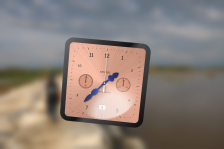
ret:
1:37
